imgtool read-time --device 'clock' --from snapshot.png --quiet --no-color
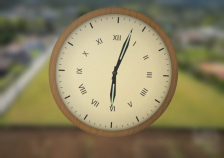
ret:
6:03
